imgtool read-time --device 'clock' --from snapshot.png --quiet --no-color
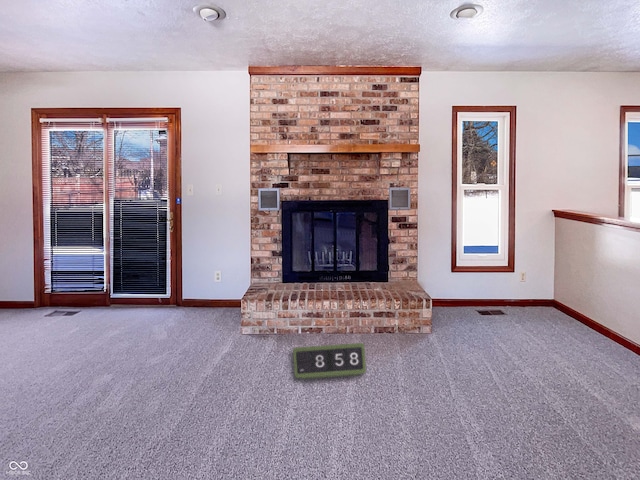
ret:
8:58
